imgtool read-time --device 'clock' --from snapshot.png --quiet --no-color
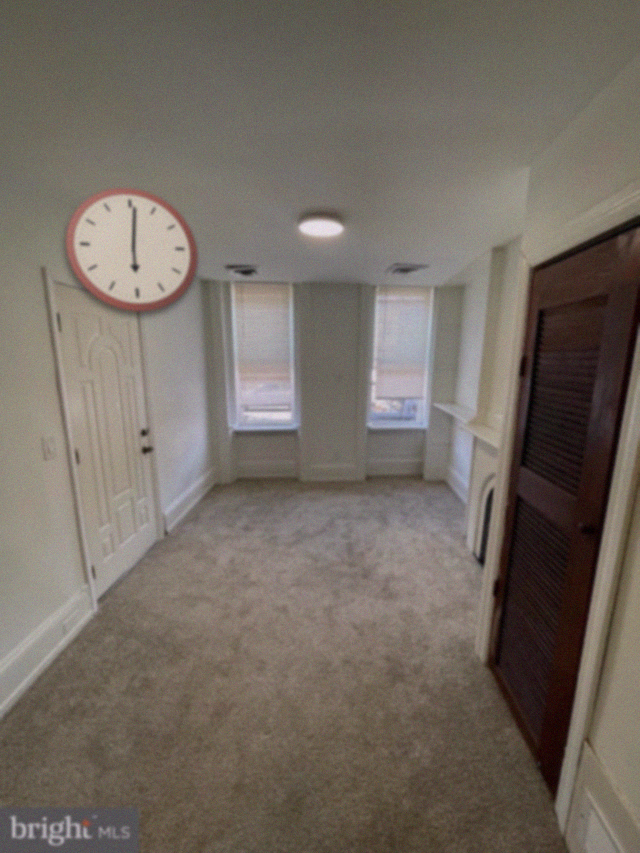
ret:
6:01
